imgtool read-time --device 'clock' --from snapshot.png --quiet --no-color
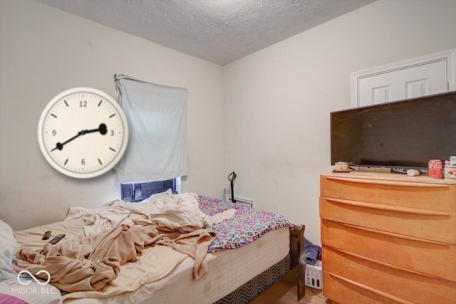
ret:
2:40
